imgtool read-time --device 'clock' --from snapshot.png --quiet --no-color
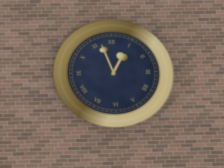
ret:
12:57
